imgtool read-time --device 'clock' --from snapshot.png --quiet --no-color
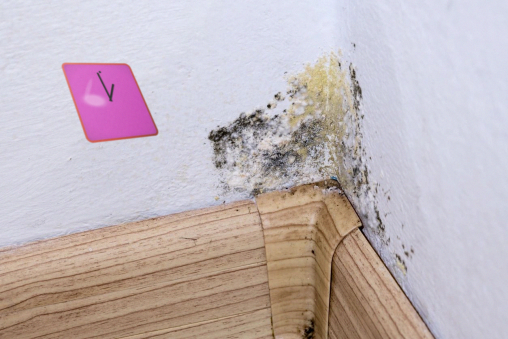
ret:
12:59
